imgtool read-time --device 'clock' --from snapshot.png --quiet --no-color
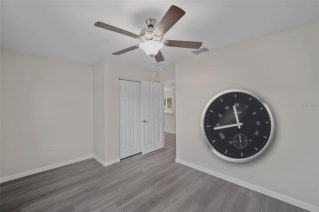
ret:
11:44
